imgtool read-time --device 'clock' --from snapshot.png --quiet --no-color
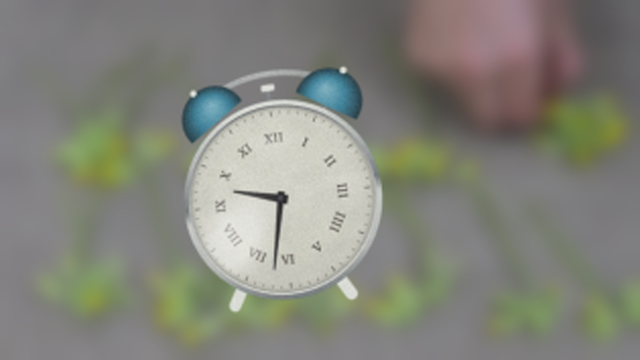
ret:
9:32
